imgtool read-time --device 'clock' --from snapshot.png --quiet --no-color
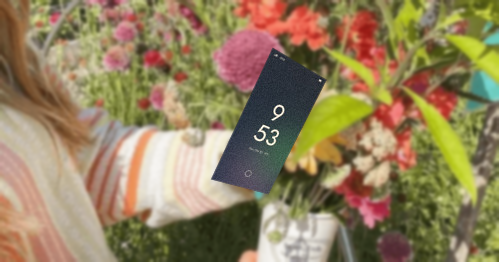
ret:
9:53
